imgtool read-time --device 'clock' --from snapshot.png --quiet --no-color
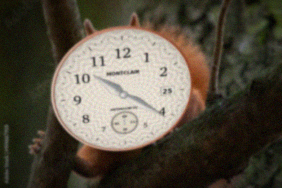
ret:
10:21
